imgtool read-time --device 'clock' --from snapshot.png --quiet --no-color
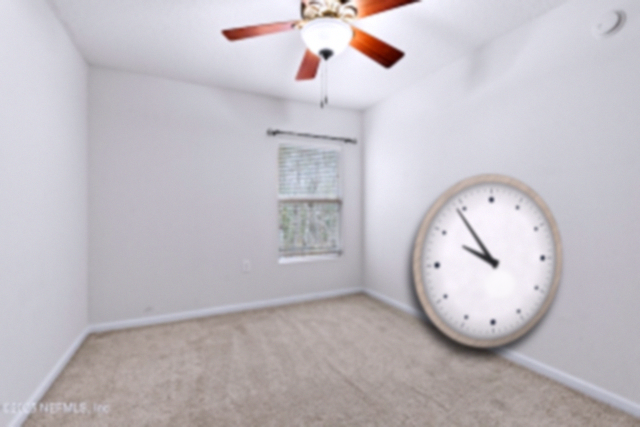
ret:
9:54
